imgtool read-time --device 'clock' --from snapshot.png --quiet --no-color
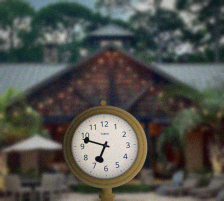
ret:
6:48
